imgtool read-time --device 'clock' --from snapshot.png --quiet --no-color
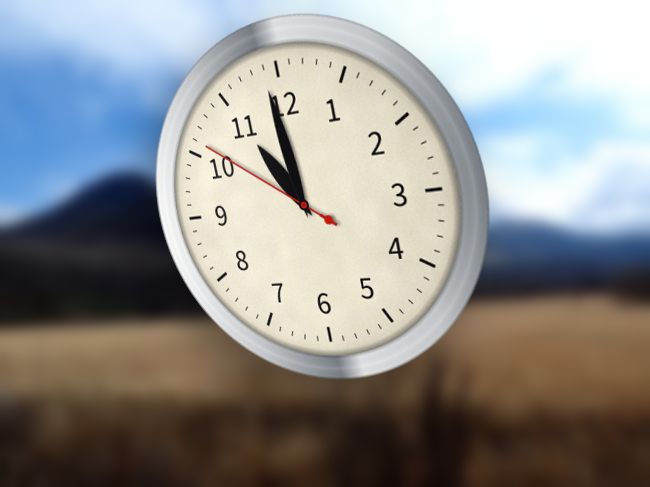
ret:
10:58:51
